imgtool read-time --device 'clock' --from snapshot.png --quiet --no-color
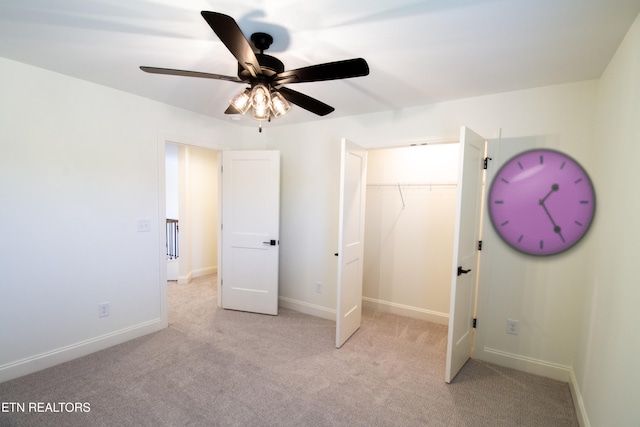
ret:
1:25
